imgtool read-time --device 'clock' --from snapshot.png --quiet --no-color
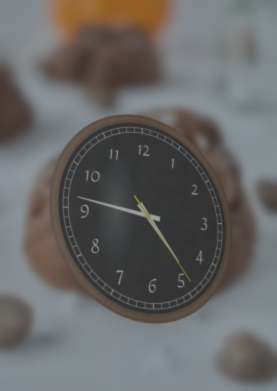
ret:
4:46:24
